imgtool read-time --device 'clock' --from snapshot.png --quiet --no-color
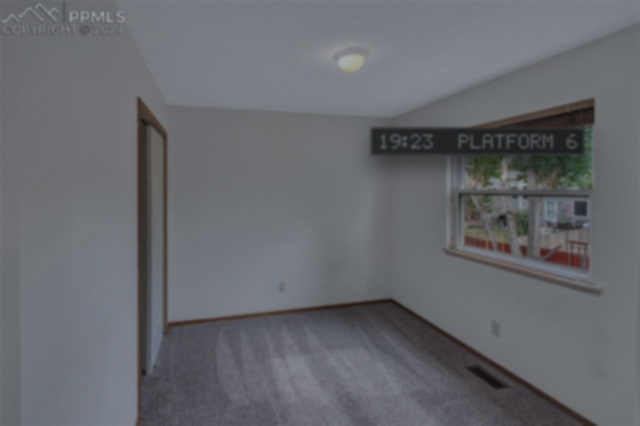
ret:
19:23
